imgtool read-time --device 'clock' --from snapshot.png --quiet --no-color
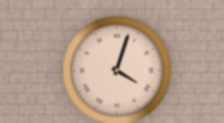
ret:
4:03
